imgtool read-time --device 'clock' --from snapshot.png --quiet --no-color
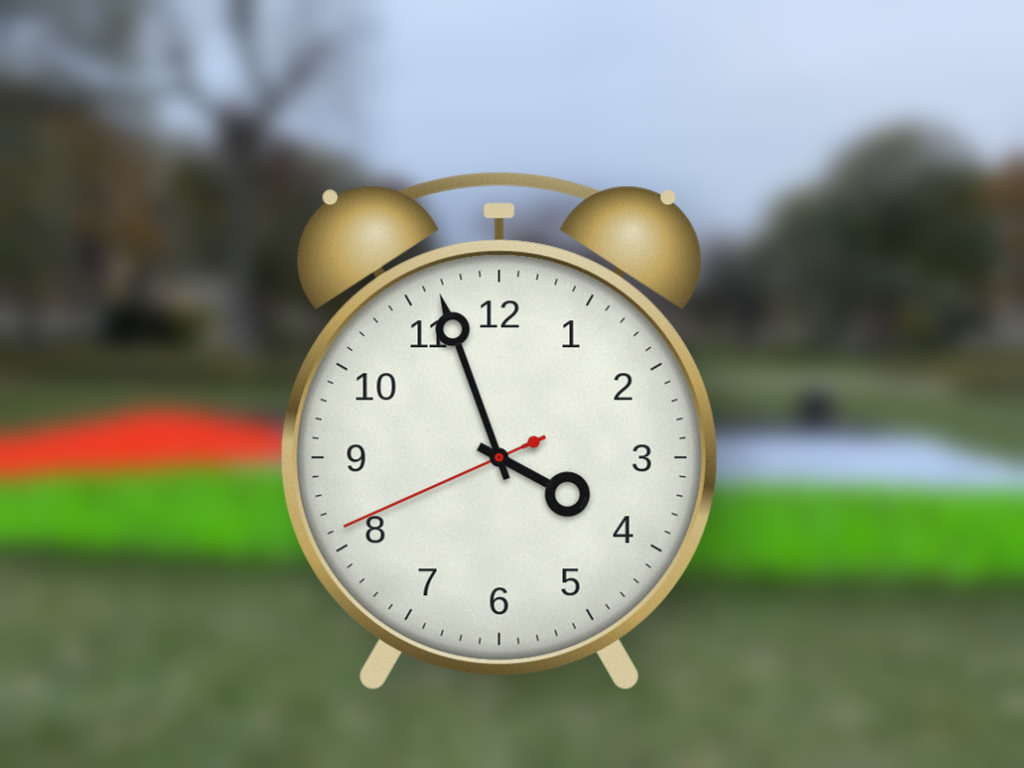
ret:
3:56:41
